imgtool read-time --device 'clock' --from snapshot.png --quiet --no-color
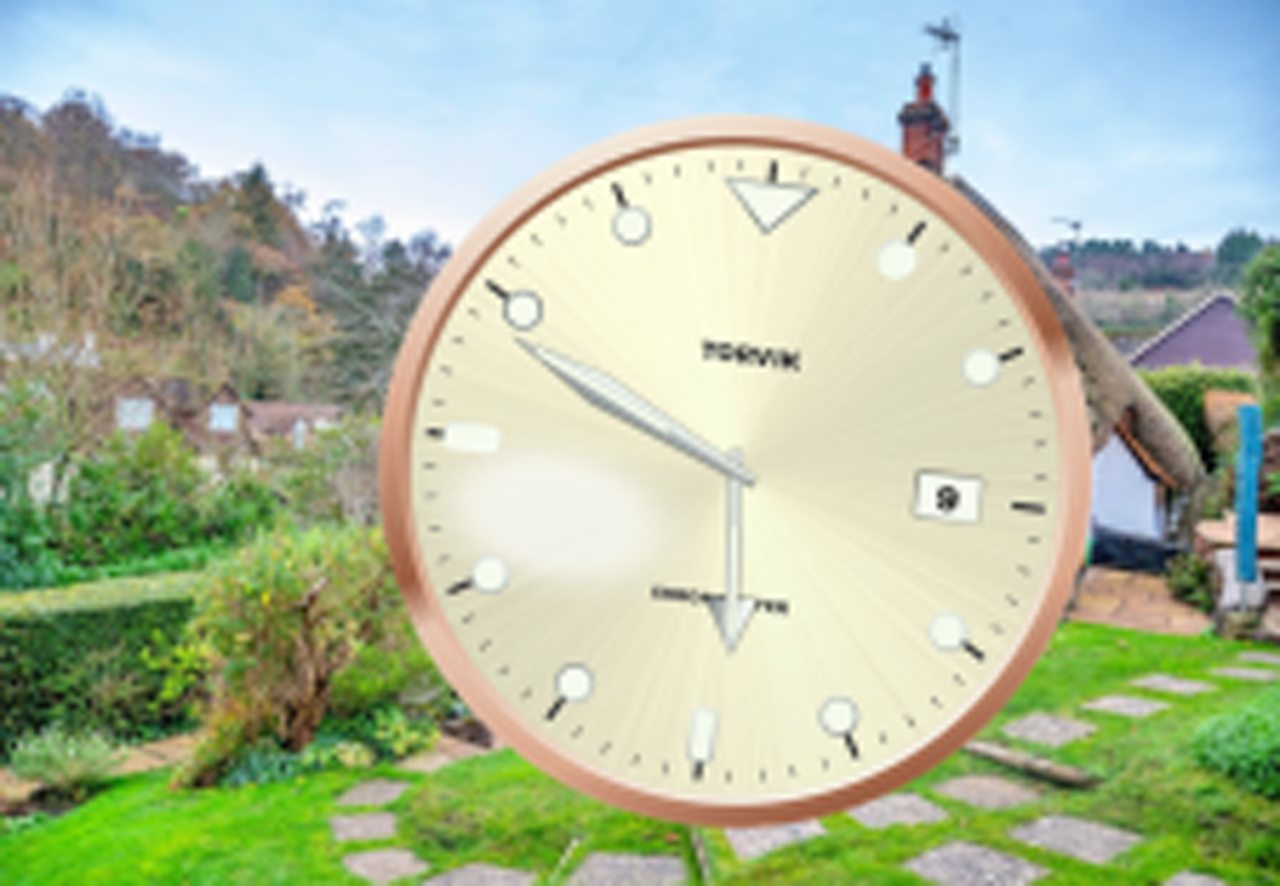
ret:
5:49
